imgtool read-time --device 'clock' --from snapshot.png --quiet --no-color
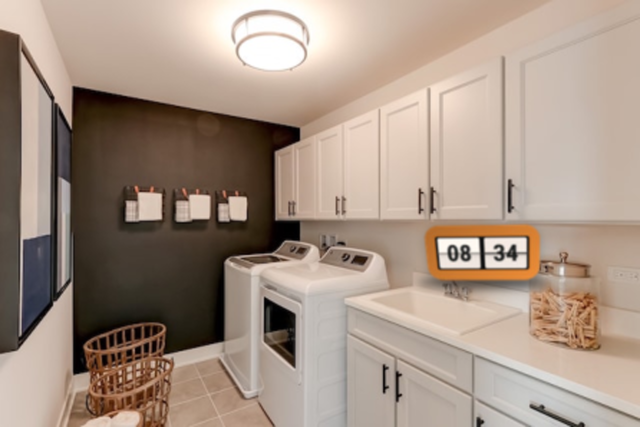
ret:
8:34
